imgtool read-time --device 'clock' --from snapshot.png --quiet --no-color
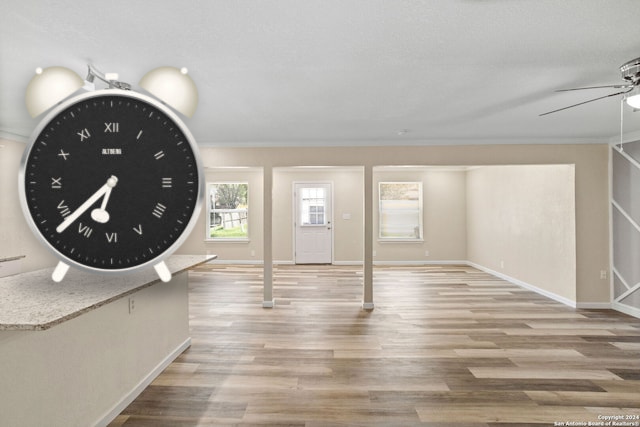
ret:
6:38
